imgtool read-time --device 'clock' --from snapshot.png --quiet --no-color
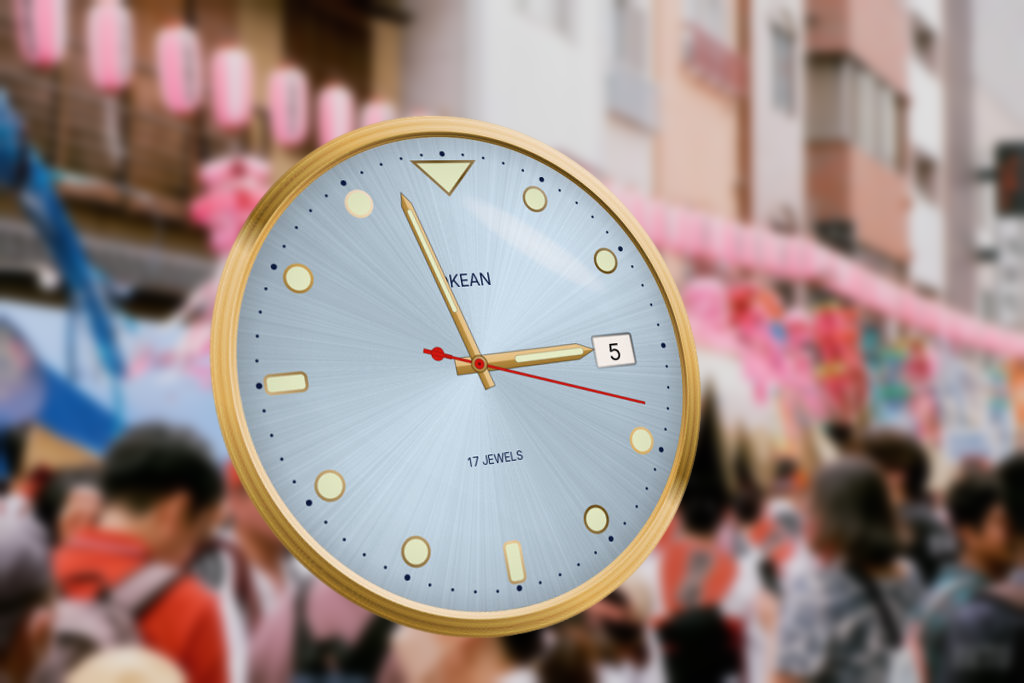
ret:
2:57:18
